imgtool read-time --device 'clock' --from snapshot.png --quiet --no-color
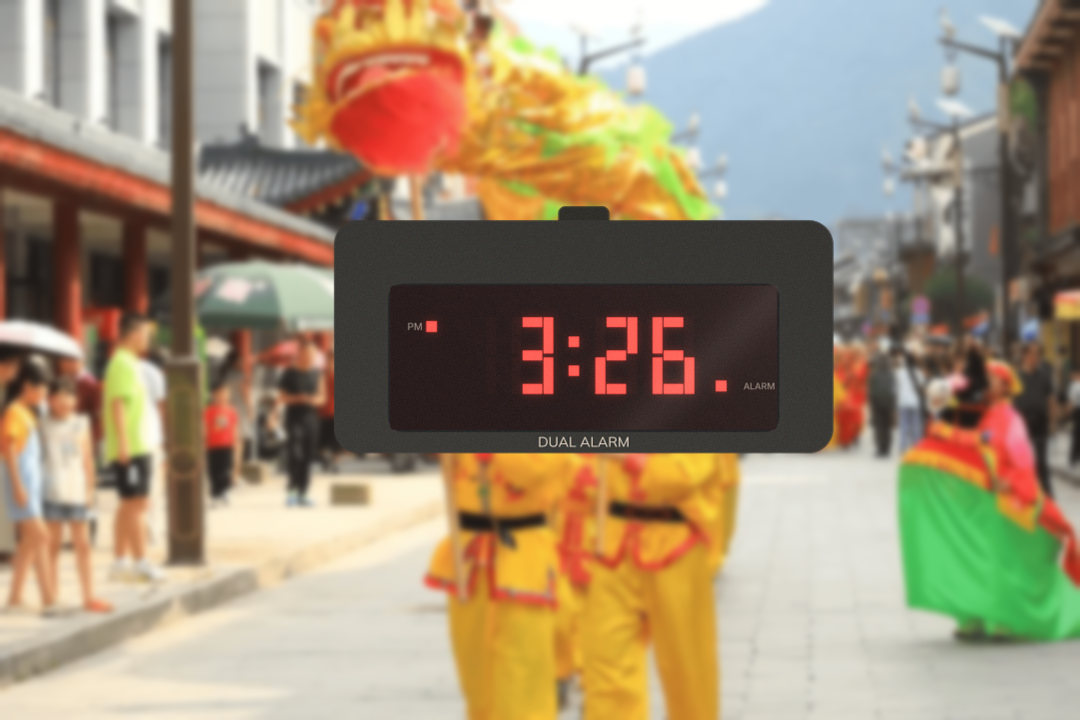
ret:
3:26
